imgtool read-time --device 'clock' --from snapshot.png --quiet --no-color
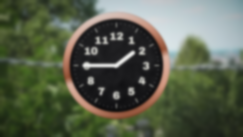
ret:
1:45
